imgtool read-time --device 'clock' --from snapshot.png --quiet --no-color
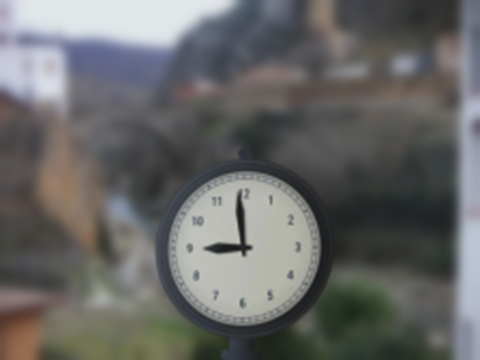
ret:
8:59
